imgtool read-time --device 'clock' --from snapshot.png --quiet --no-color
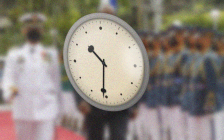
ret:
10:31
